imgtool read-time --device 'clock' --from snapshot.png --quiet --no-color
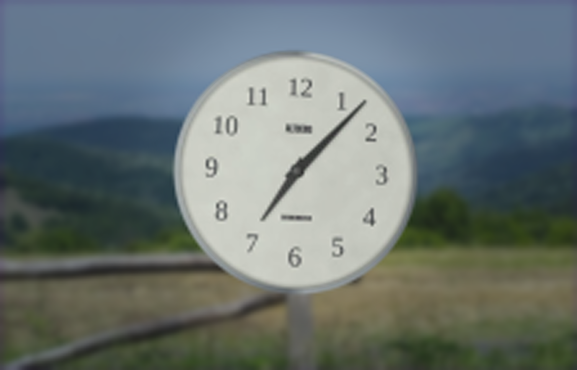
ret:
7:07
